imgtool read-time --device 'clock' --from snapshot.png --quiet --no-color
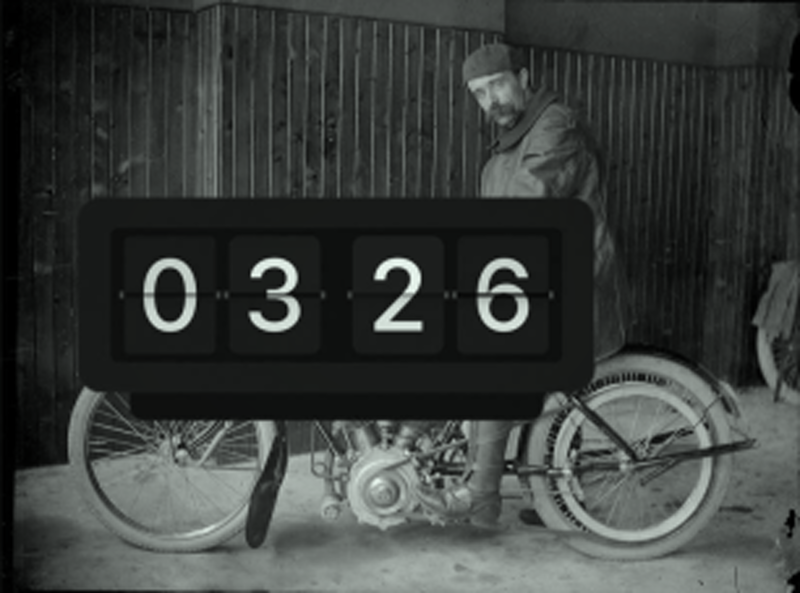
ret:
3:26
